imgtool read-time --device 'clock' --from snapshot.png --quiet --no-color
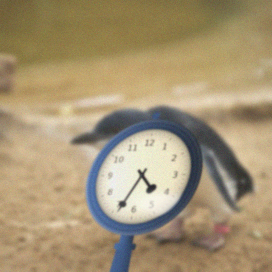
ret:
4:34
